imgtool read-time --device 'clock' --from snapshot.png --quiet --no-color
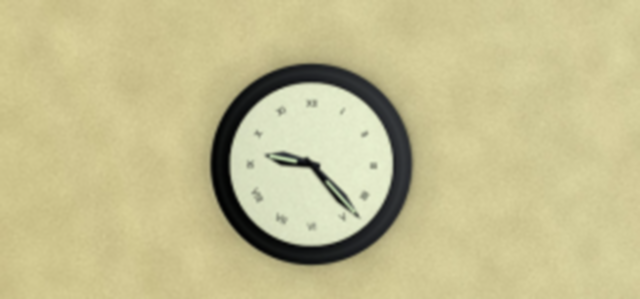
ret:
9:23
